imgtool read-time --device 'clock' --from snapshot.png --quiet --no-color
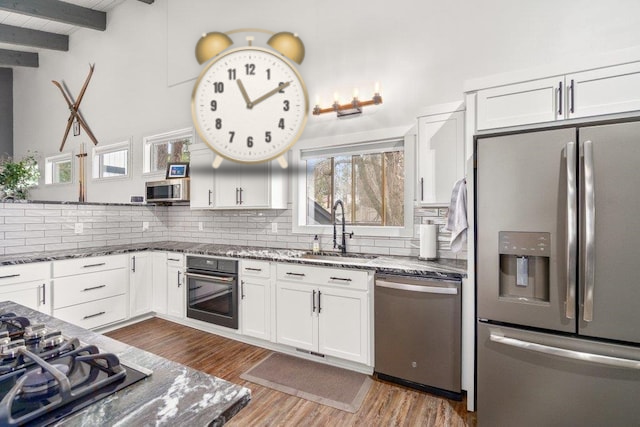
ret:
11:10
